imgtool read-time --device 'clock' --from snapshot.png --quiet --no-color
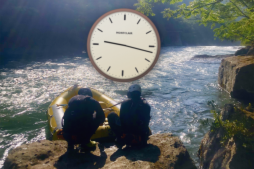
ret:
9:17
